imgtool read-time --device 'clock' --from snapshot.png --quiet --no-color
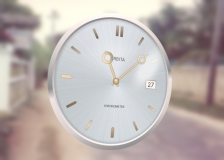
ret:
11:08
